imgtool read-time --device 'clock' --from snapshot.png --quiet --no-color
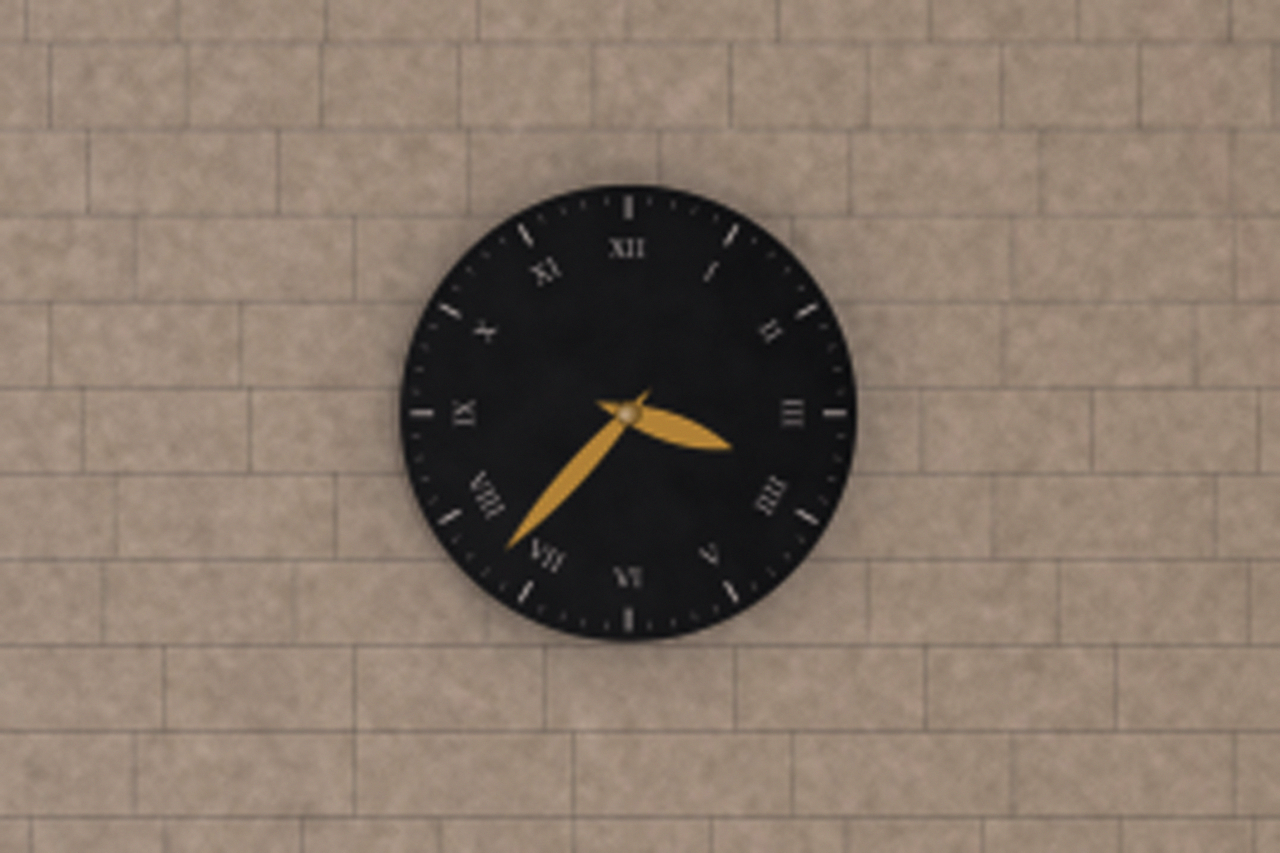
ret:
3:37
